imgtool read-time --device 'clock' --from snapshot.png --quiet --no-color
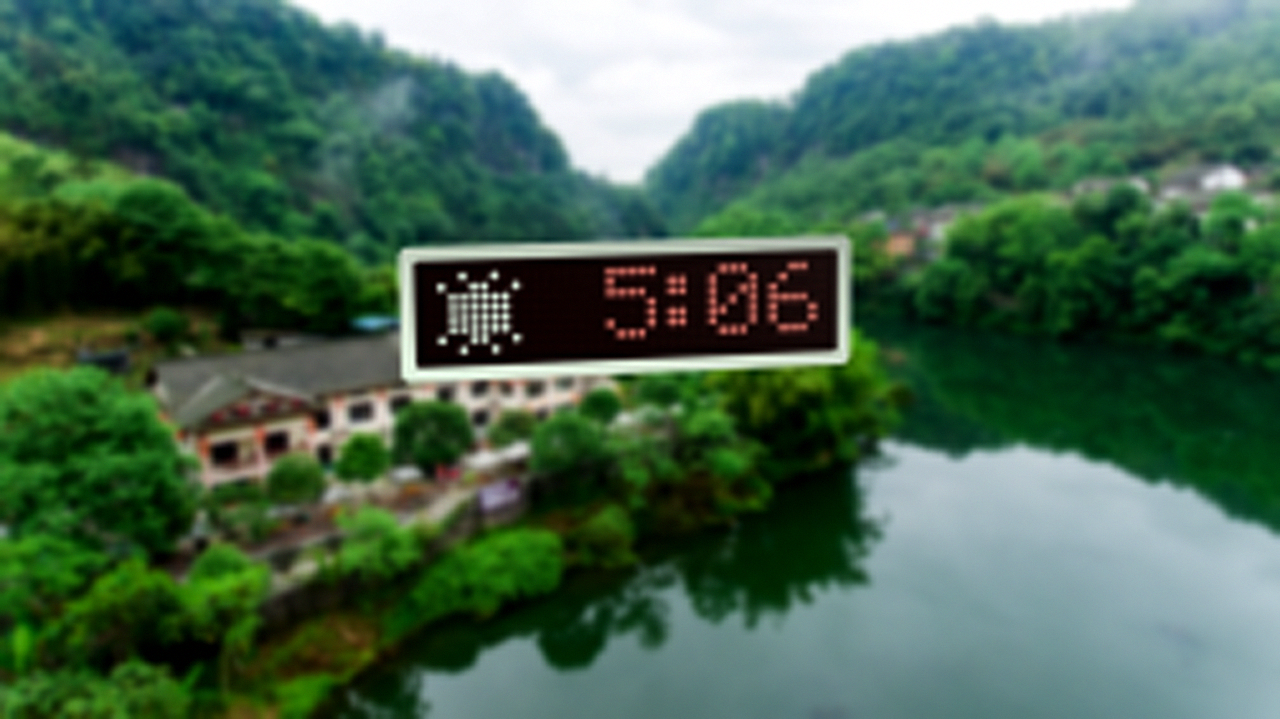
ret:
5:06
